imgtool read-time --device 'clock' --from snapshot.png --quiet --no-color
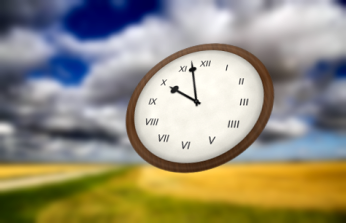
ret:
9:57
